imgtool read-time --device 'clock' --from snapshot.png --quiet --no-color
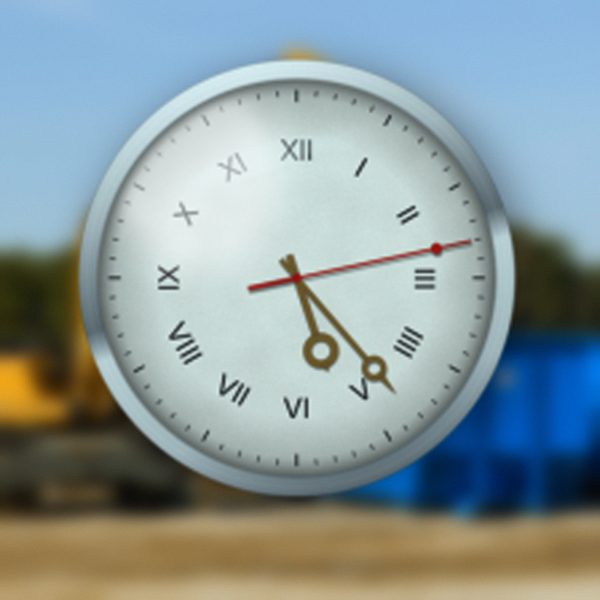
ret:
5:23:13
